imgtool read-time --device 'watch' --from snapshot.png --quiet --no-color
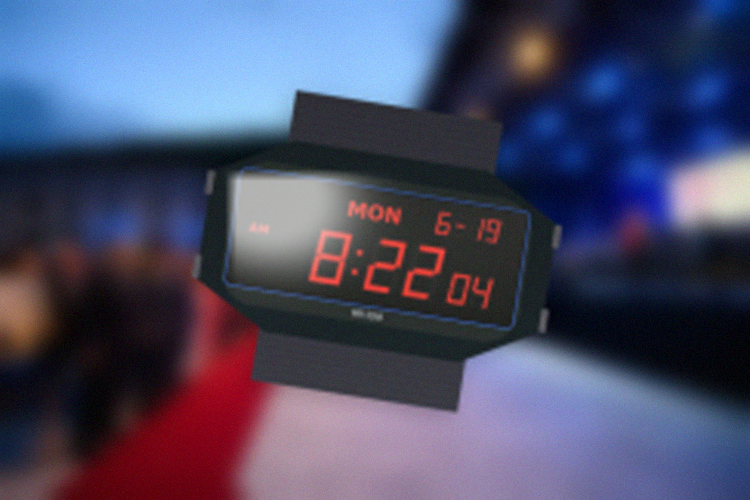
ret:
8:22:04
